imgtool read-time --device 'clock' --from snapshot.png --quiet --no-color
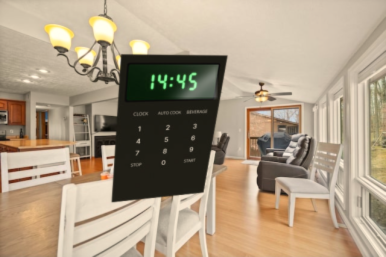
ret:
14:45
